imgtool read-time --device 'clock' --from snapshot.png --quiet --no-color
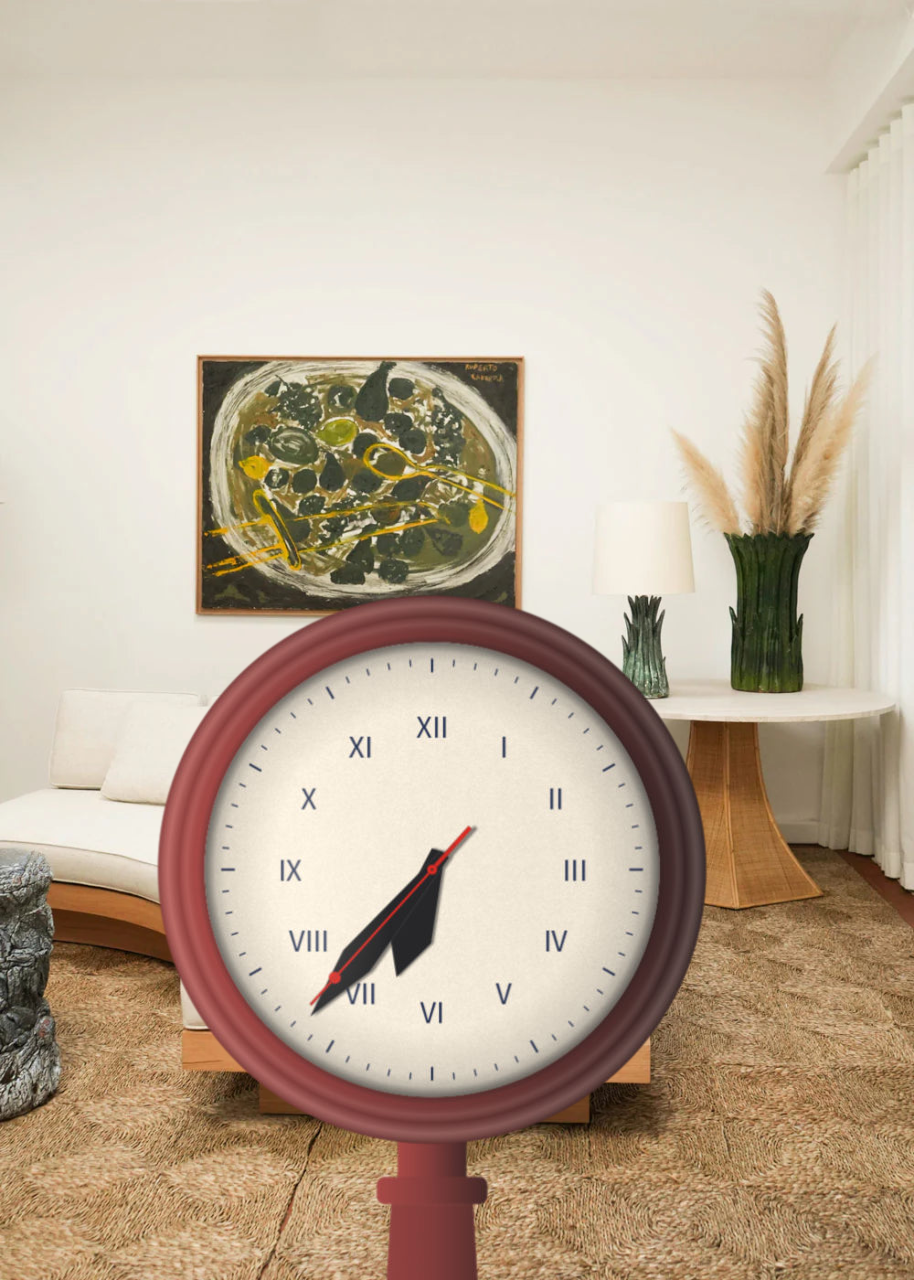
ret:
6:36:37
